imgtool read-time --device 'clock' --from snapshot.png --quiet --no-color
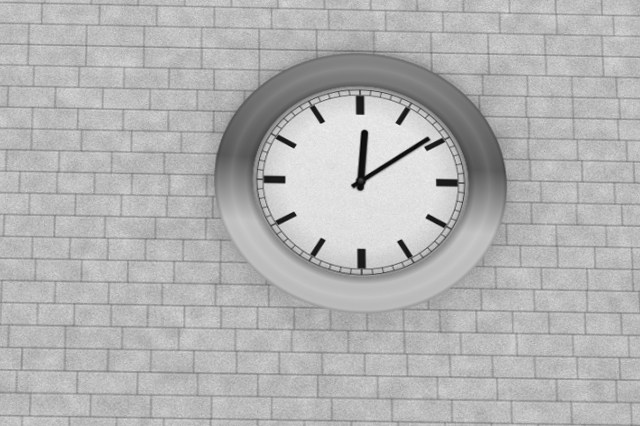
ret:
12:09
